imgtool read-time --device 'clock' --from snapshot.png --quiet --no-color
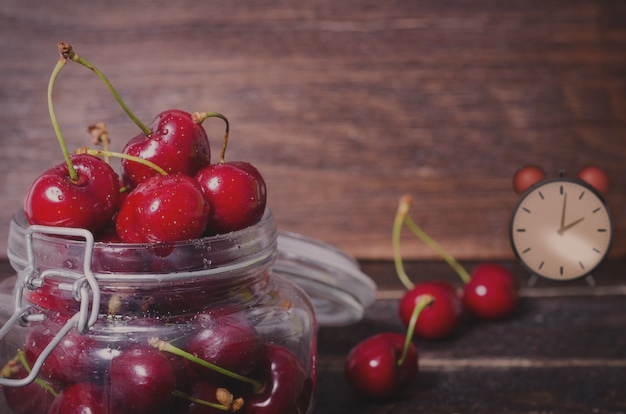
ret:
2:01
